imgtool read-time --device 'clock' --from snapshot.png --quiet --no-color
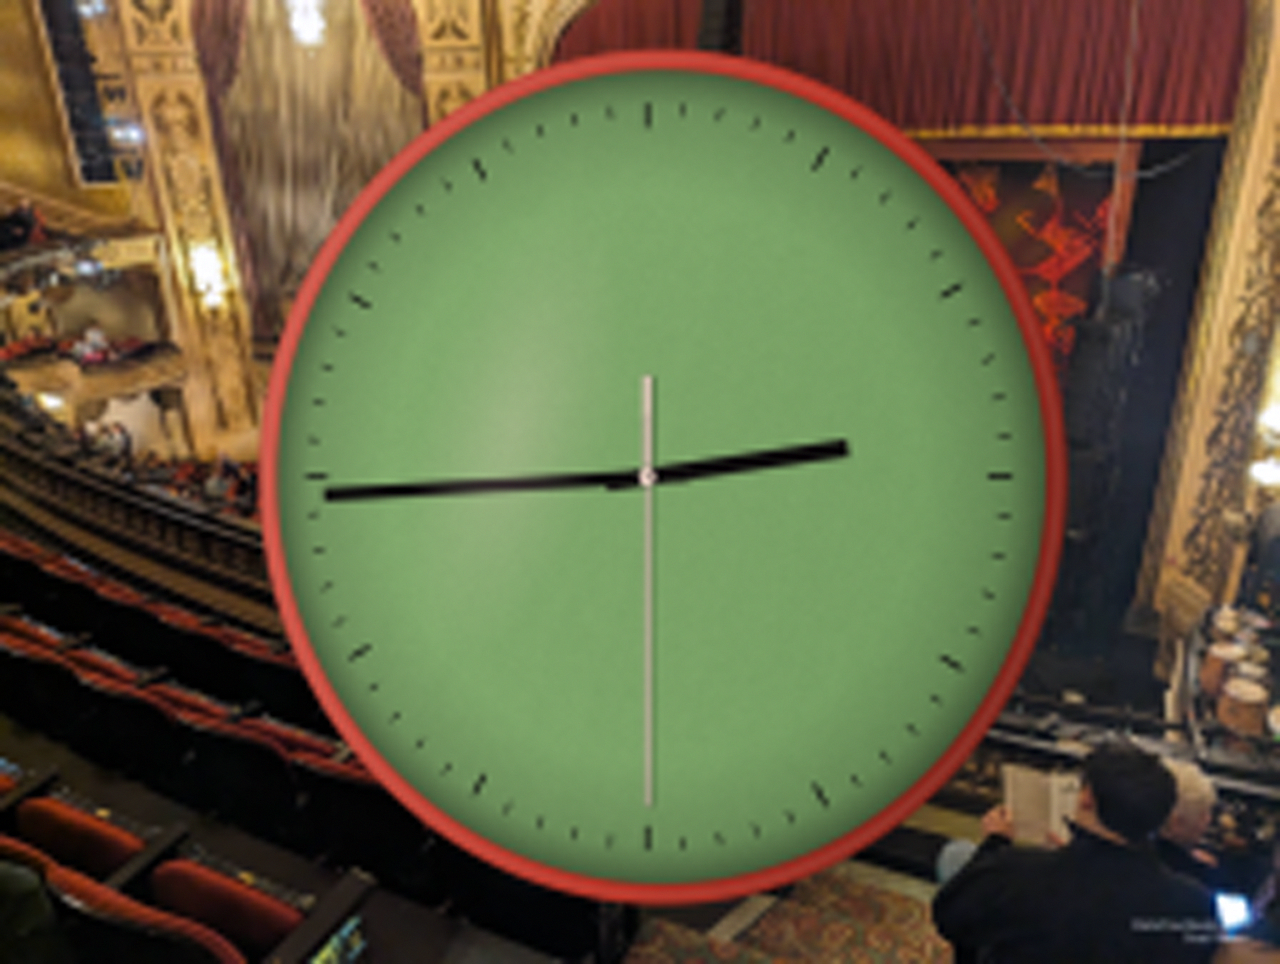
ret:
2:44:30
